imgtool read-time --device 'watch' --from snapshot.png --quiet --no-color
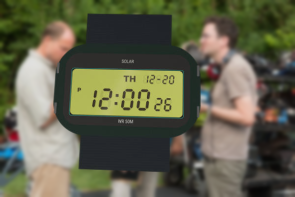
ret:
12:00:26
